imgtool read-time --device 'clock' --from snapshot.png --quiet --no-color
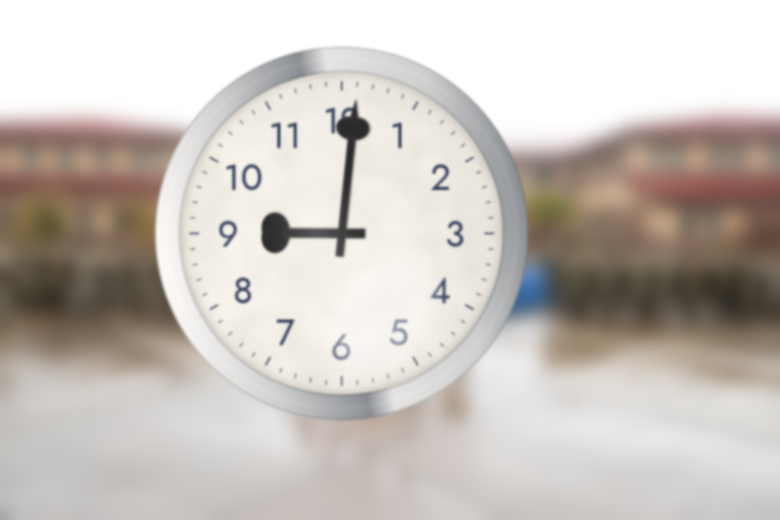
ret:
9:01
